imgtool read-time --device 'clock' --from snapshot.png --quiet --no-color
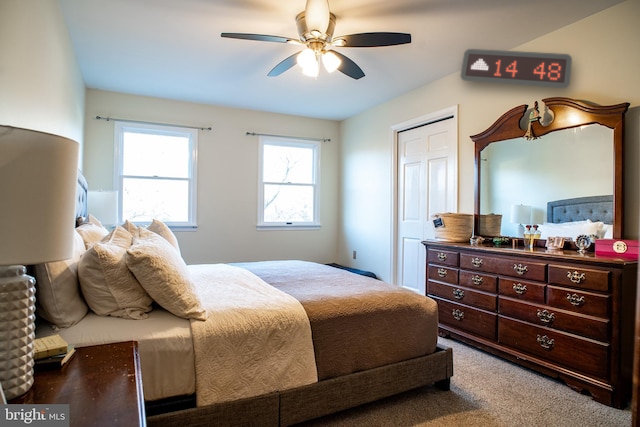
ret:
14:48
